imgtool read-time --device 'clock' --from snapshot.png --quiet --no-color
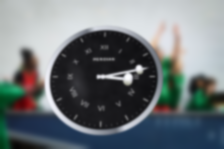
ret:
3:13
